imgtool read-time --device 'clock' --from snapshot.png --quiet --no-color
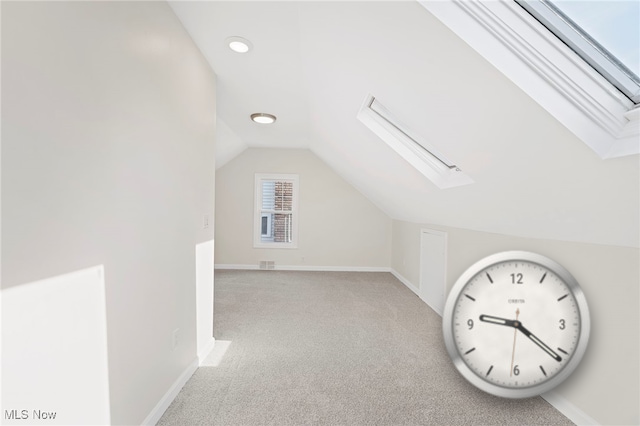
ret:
9:21:31
